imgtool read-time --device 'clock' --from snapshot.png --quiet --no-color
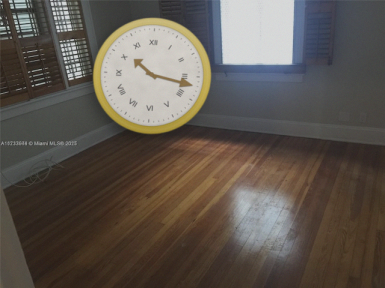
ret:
10:17
